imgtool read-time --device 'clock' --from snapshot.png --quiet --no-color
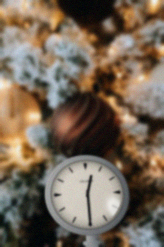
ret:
12:30
